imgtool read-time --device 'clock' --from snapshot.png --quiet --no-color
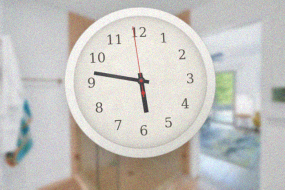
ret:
5:46:59
